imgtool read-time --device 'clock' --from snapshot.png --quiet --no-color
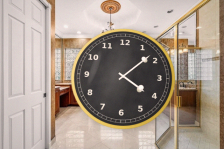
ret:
4:08
